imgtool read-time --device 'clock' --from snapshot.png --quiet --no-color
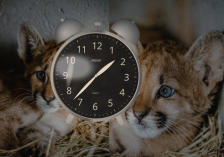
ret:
1:37
